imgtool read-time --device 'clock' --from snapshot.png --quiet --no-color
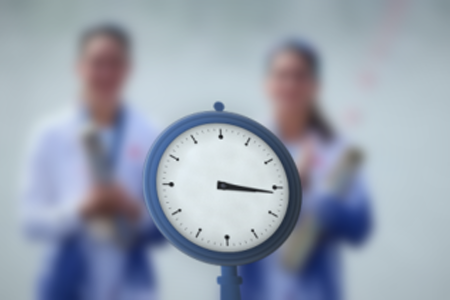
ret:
3:16
